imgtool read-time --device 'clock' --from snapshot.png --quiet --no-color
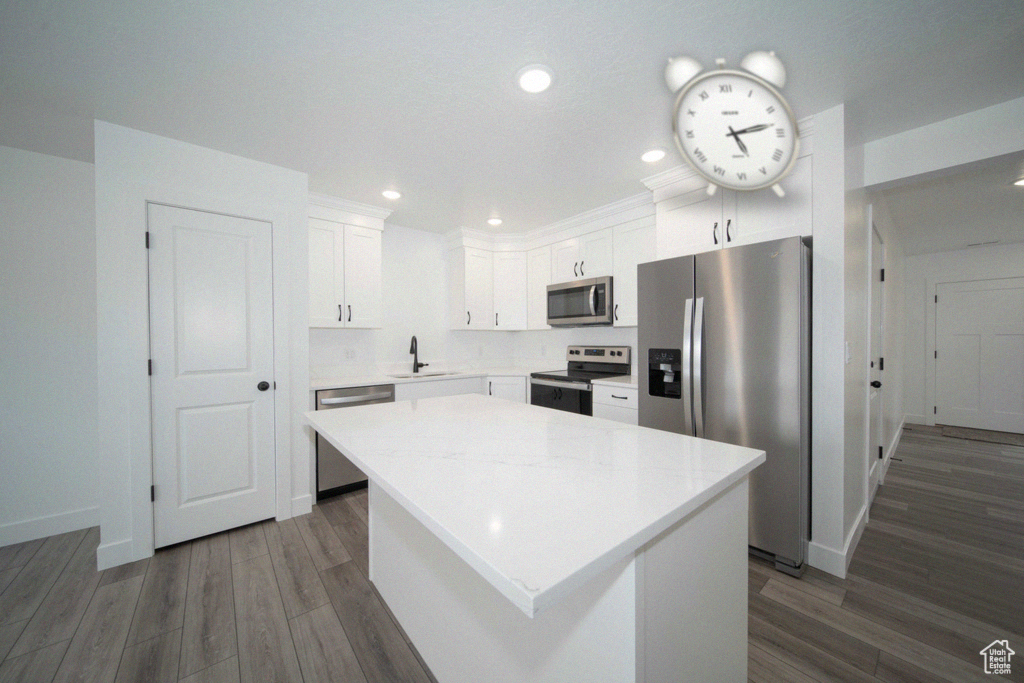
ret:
5:13
